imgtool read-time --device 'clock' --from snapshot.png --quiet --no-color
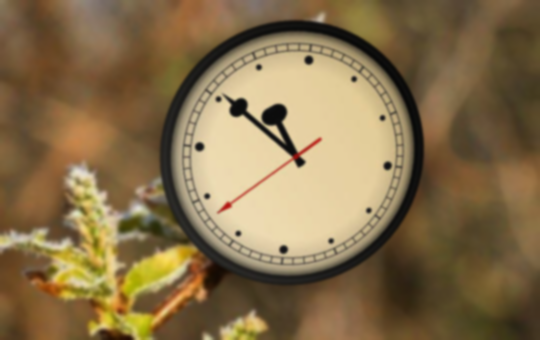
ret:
10:50:38
